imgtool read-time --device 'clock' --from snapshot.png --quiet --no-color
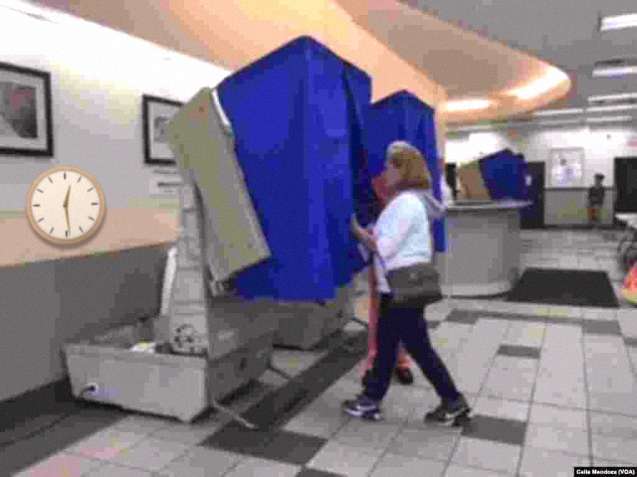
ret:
12:29
